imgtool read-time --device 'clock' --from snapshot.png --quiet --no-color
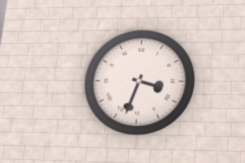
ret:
3:33
